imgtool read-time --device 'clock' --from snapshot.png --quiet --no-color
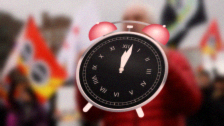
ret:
12:02
